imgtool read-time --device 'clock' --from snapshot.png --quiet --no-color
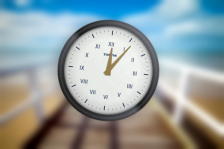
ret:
12:06
